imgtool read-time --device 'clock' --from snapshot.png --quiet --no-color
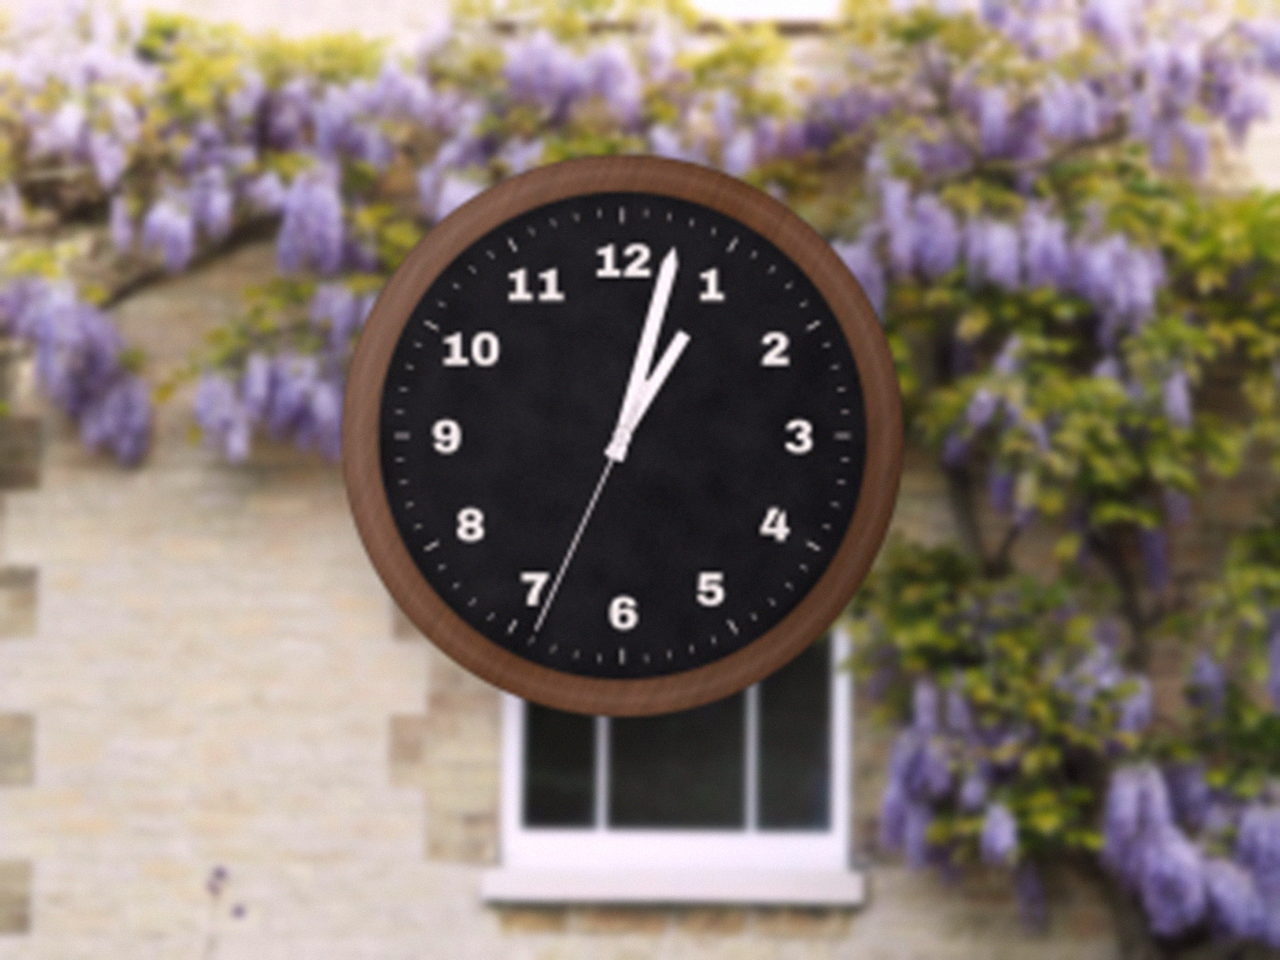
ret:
1:02:34
